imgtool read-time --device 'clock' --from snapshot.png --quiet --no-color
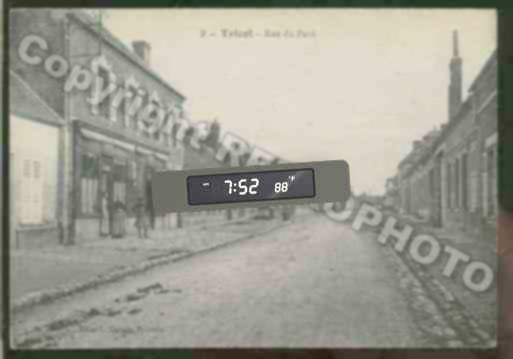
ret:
7:52
